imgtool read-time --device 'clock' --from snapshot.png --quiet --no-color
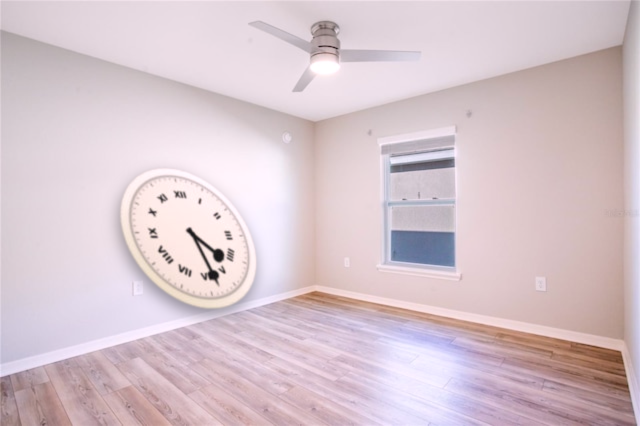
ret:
4:28
